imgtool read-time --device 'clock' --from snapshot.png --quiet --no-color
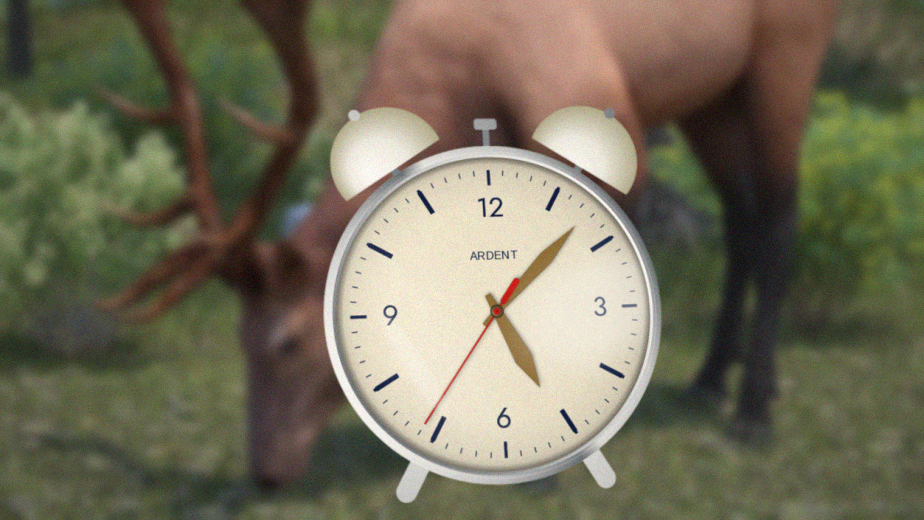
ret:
5:07:36
